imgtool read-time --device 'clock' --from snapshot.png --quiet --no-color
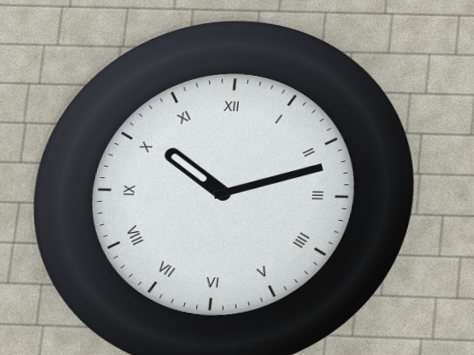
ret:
10:12
